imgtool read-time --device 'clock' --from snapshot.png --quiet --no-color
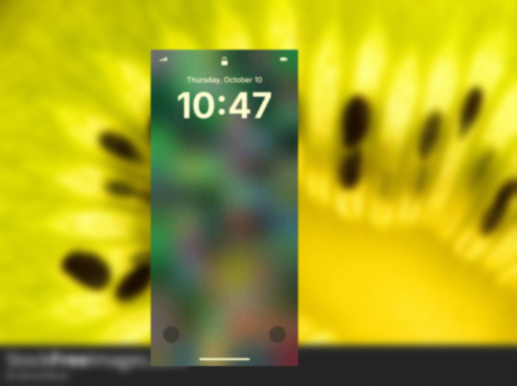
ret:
10:47
